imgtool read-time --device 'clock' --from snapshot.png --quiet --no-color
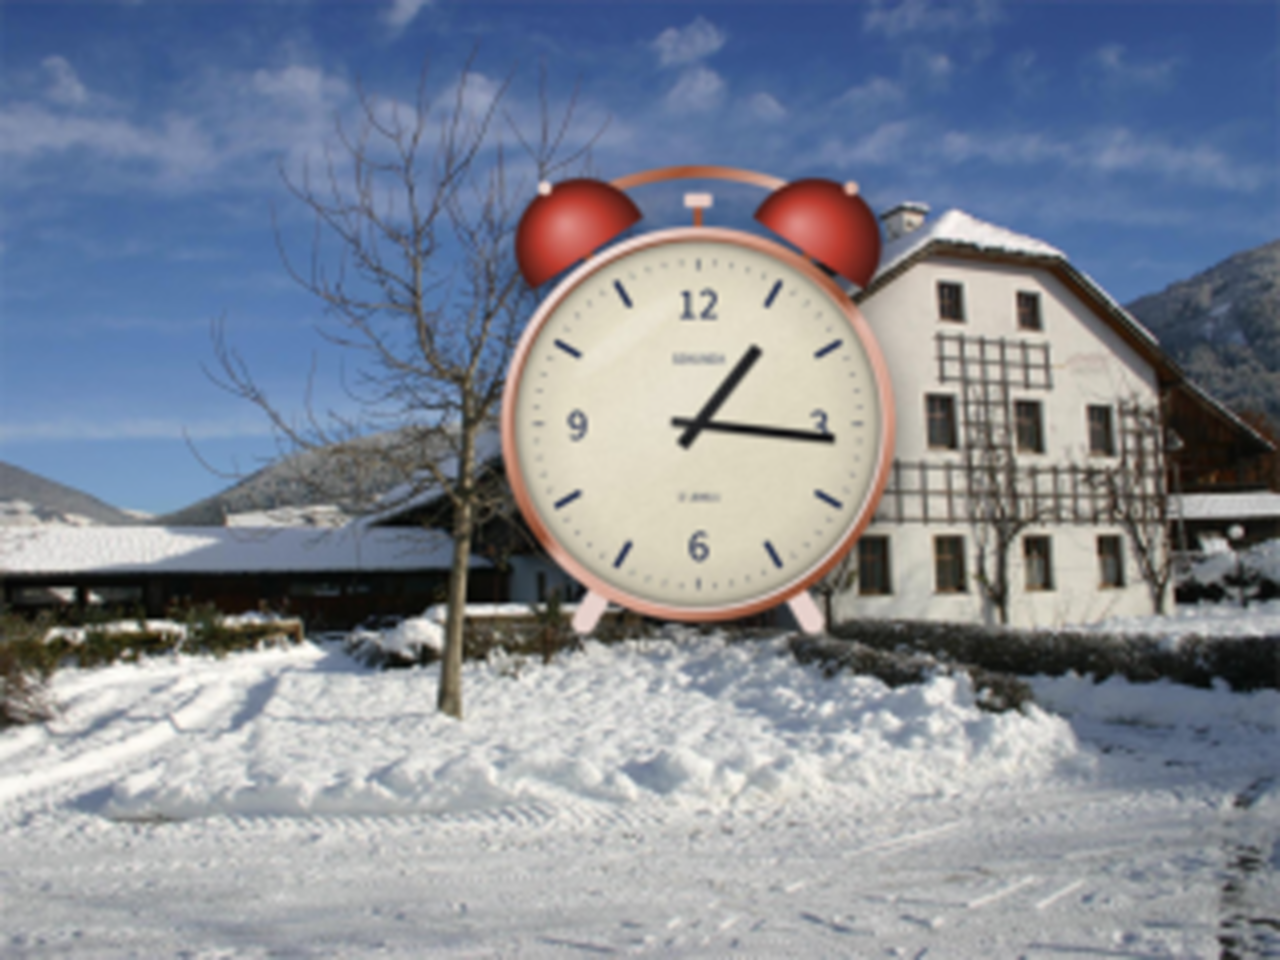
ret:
1:16
